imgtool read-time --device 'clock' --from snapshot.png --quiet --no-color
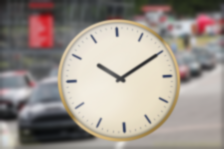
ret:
10:10
